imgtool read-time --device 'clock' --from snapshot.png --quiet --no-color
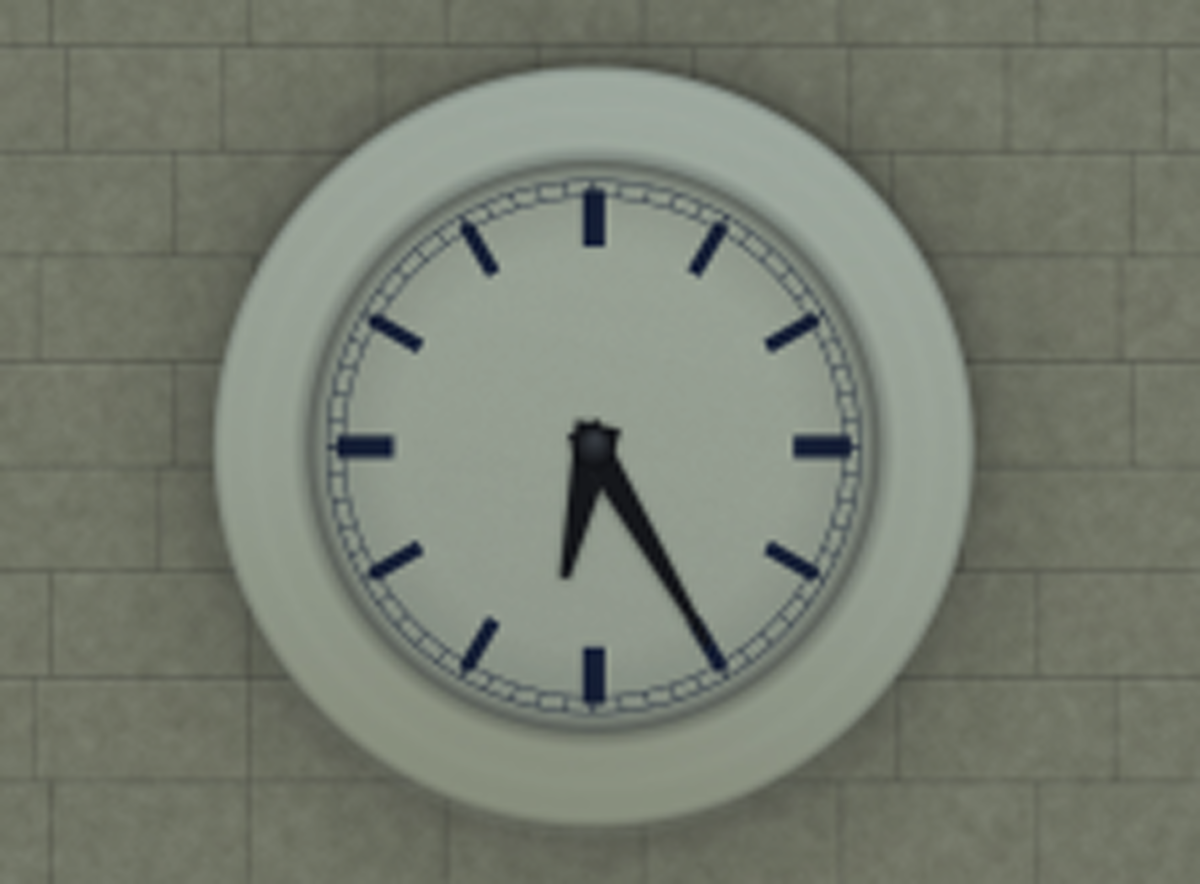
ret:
6:25
